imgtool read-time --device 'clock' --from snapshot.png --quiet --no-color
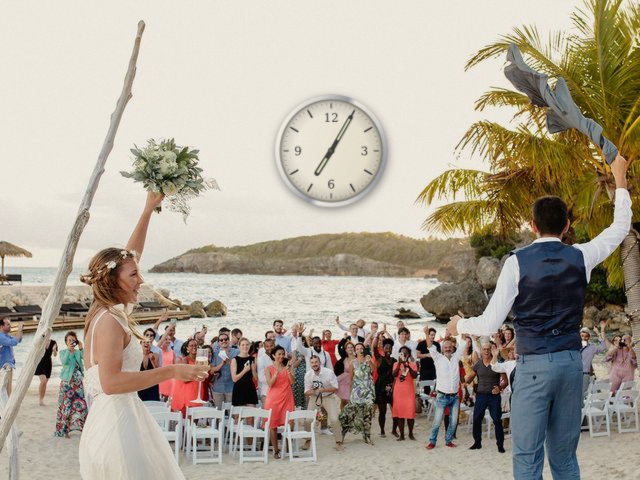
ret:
7:05
